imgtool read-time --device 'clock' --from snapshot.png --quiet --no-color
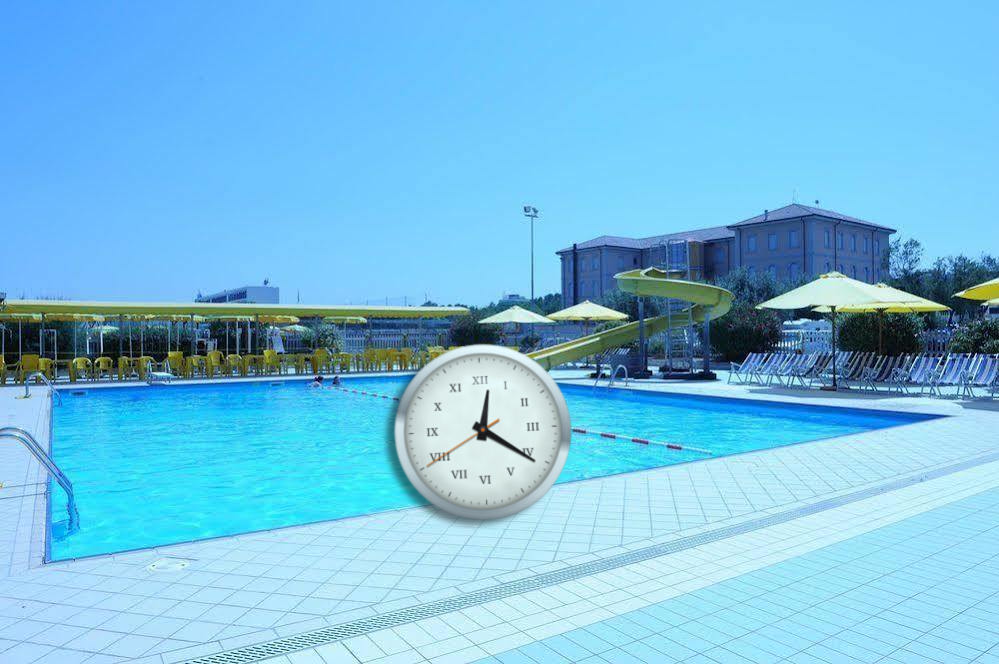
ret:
12:20:40
